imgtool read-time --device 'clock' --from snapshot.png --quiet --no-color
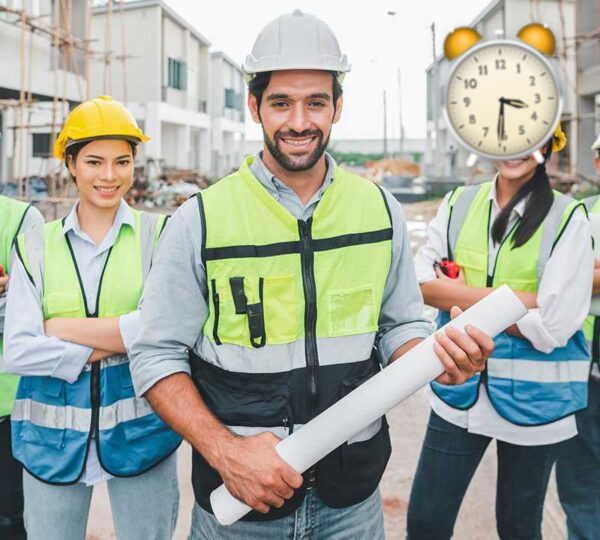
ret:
3:31
